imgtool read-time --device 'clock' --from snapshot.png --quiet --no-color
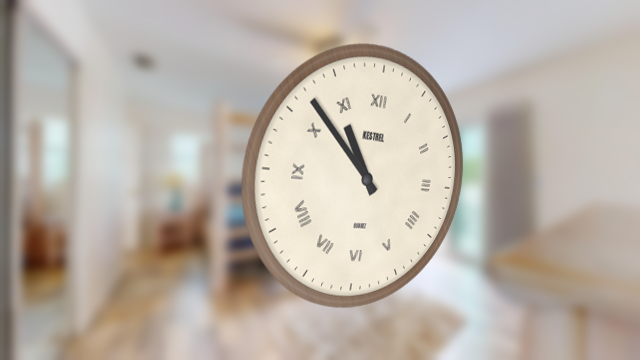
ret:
10:52
